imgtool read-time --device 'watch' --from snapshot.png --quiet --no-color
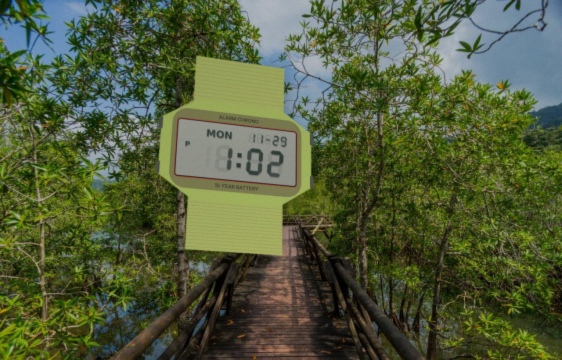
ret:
1:02
